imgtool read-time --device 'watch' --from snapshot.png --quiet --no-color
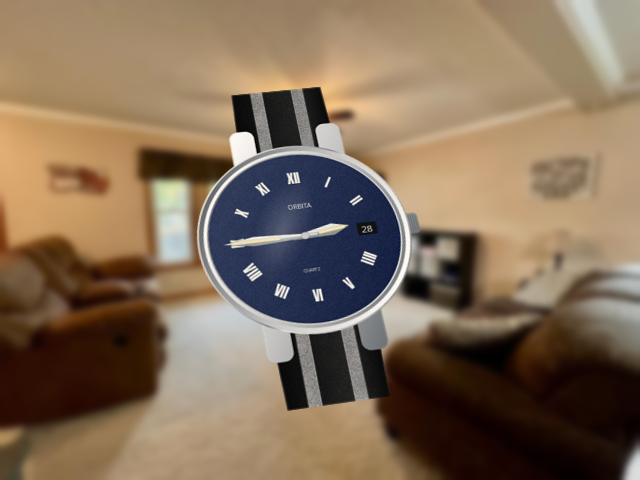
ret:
2:45
